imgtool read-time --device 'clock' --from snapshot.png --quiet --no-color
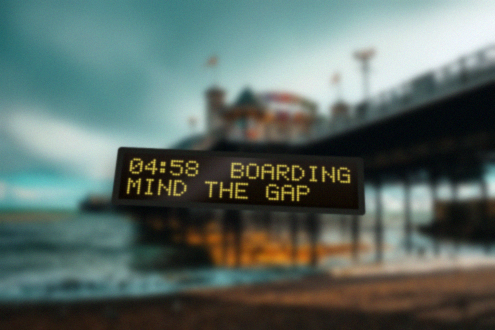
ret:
4:58
